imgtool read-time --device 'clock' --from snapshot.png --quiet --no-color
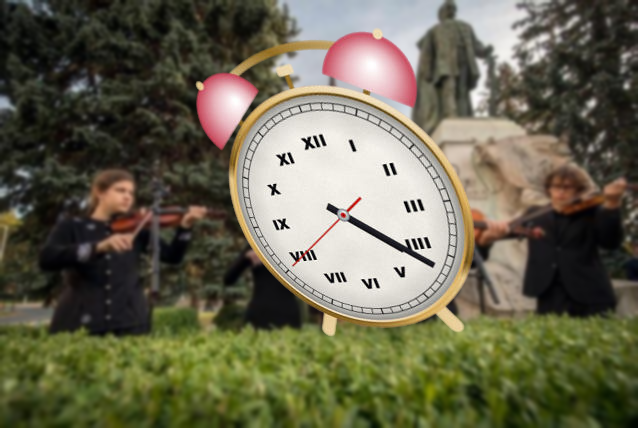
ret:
4:21:40
